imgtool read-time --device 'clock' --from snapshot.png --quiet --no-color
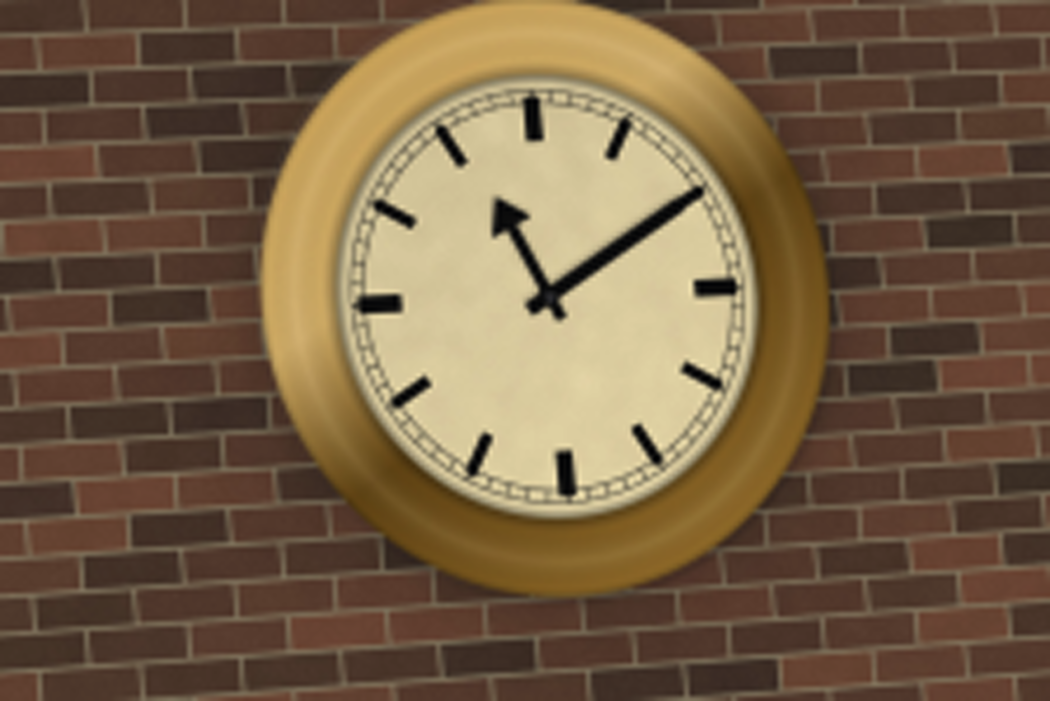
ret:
11:10
